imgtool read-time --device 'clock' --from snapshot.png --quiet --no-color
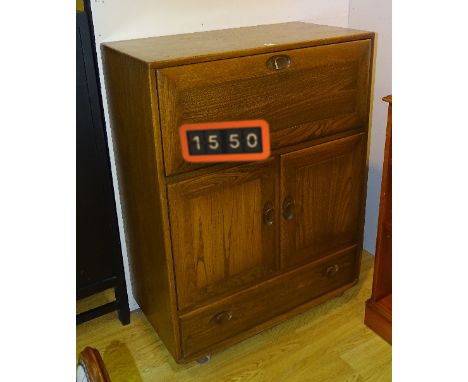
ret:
15:50
